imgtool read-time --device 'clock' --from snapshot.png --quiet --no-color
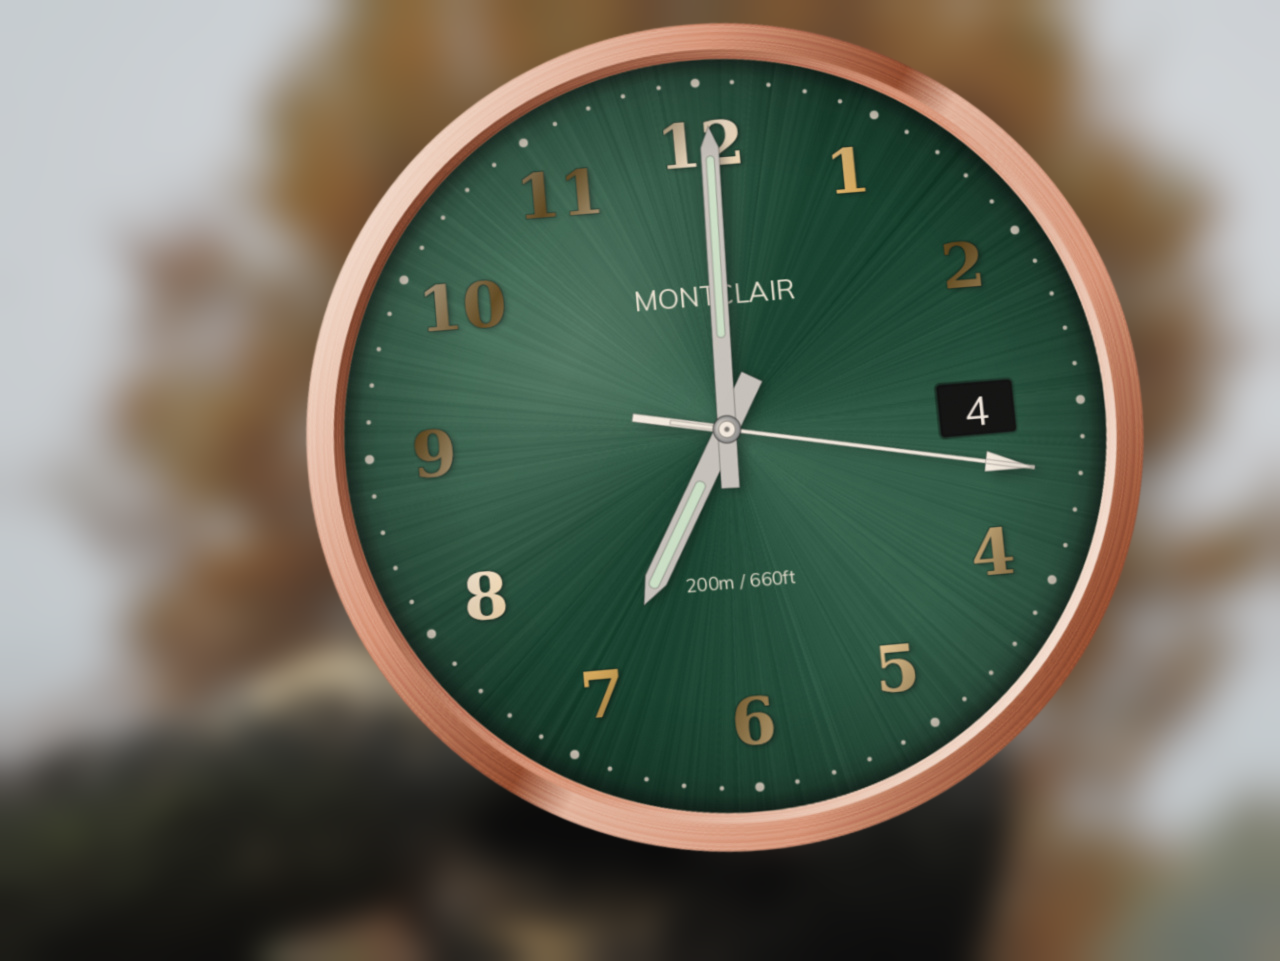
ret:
7:00:17
